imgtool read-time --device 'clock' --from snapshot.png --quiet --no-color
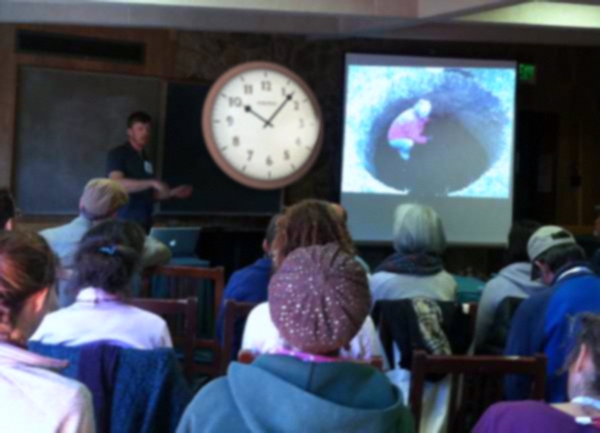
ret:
10:07
